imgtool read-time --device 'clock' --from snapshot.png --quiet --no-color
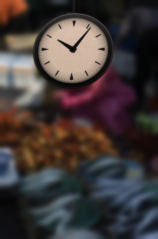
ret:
10:06
